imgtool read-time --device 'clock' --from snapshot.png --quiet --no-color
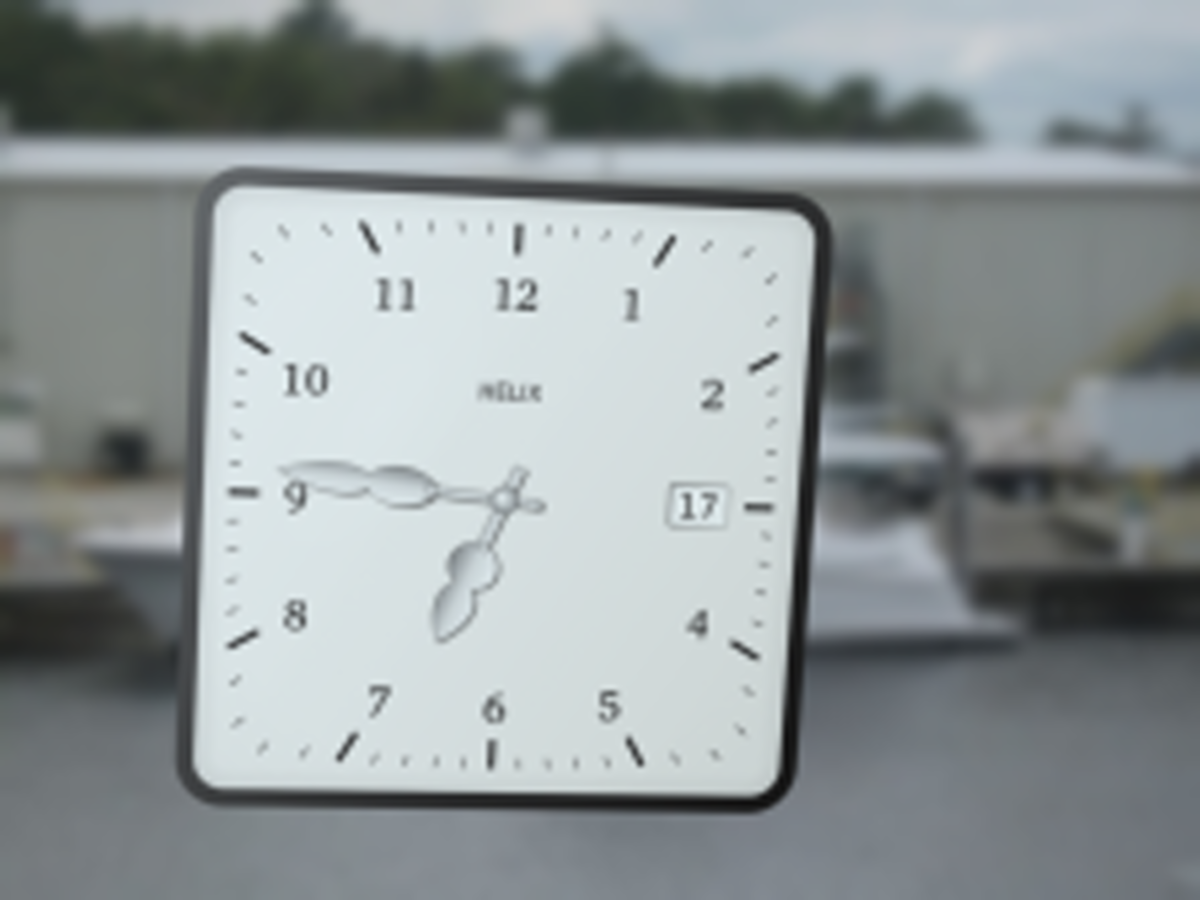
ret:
6:46
